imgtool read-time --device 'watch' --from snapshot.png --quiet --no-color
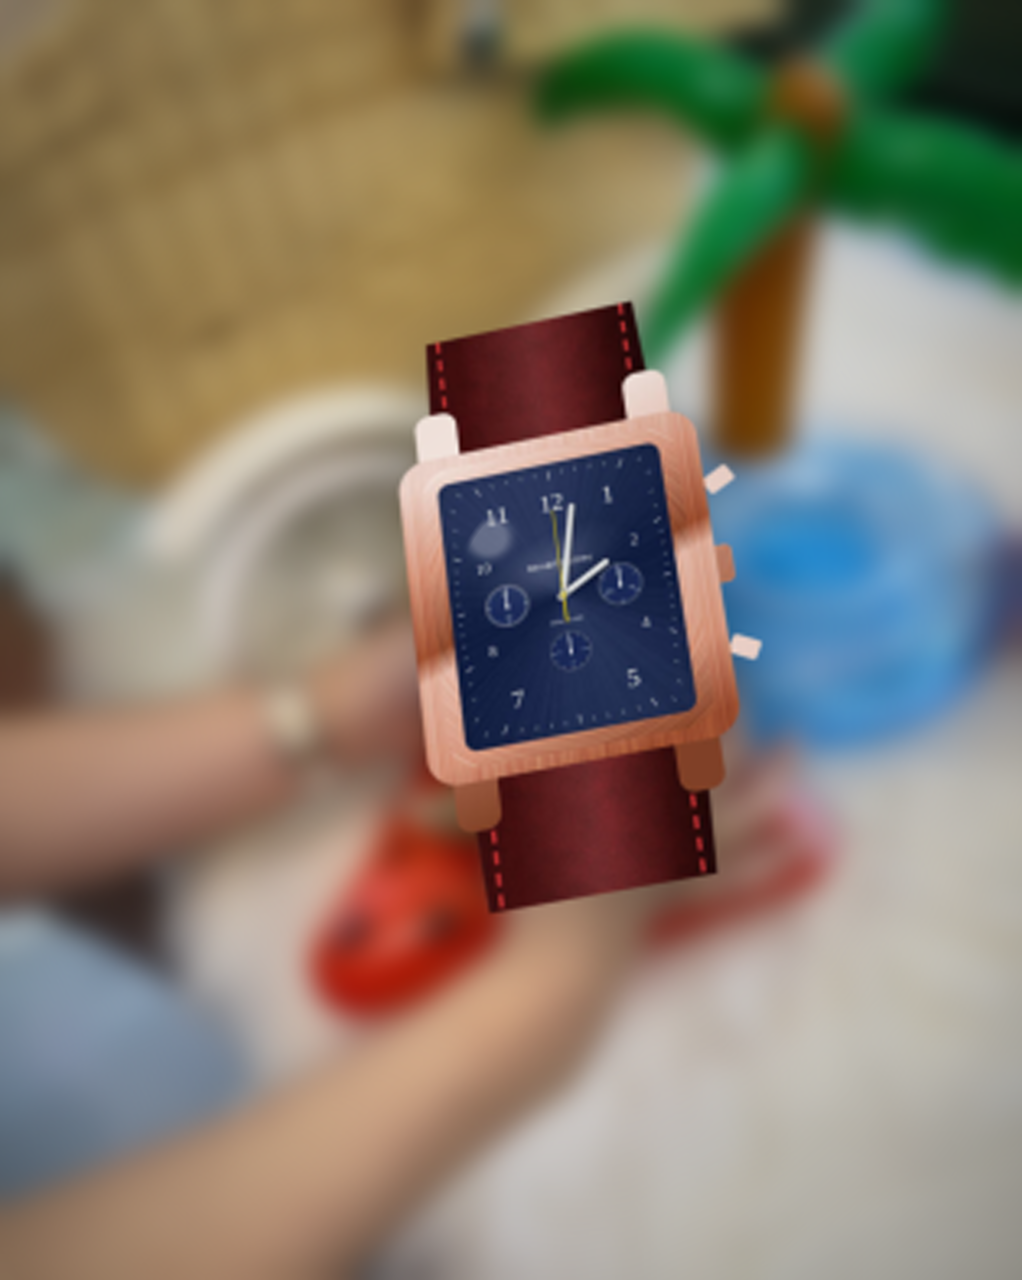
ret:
2:02
